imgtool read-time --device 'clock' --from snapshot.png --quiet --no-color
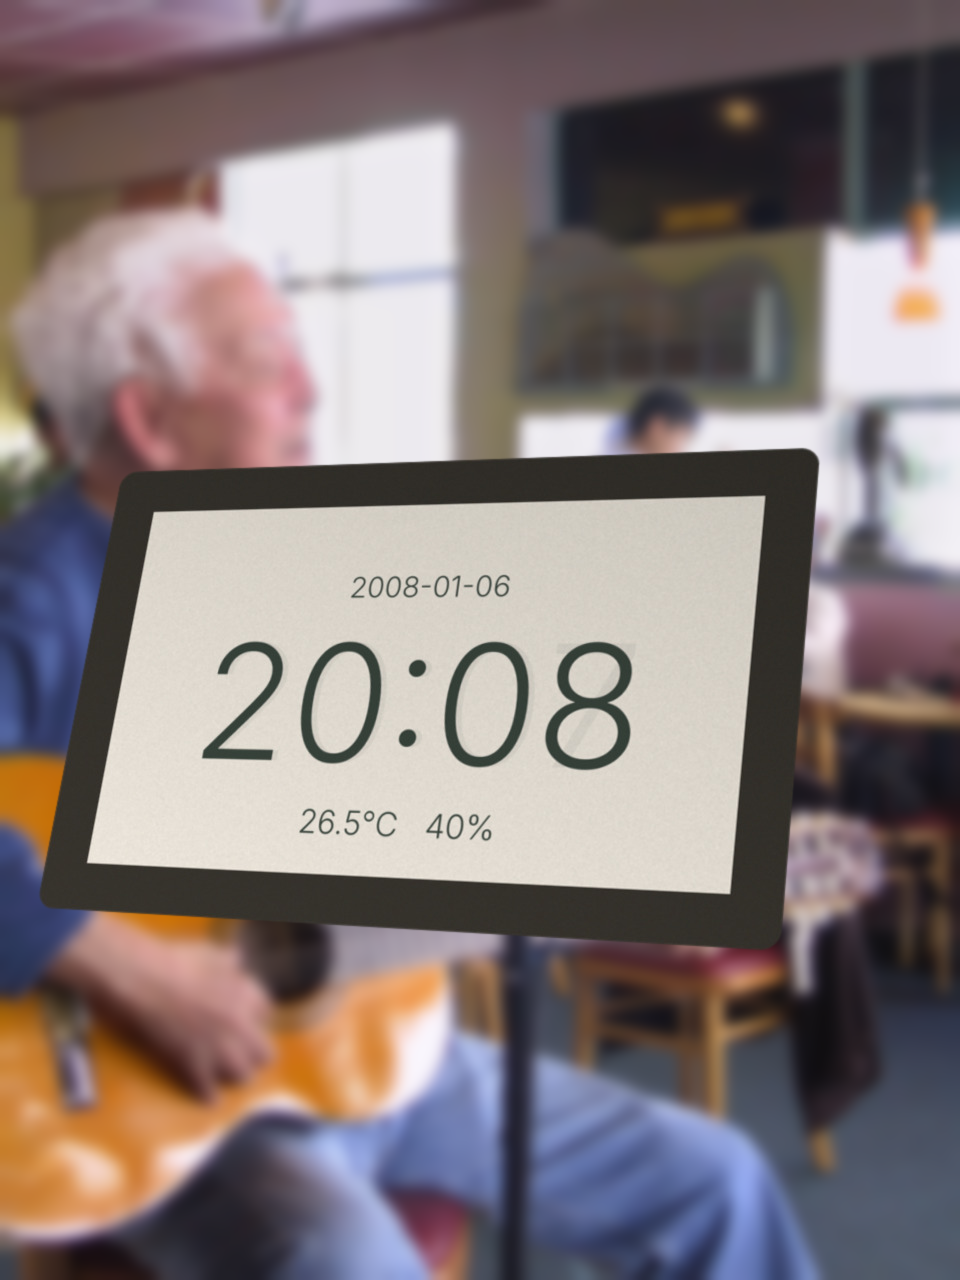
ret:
20:08
